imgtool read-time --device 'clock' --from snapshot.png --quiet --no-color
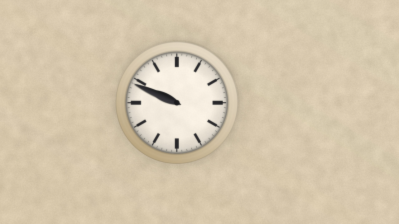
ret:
9:49
